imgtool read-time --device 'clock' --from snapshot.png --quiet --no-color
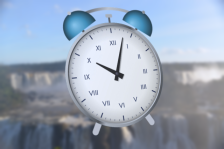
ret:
10:03
